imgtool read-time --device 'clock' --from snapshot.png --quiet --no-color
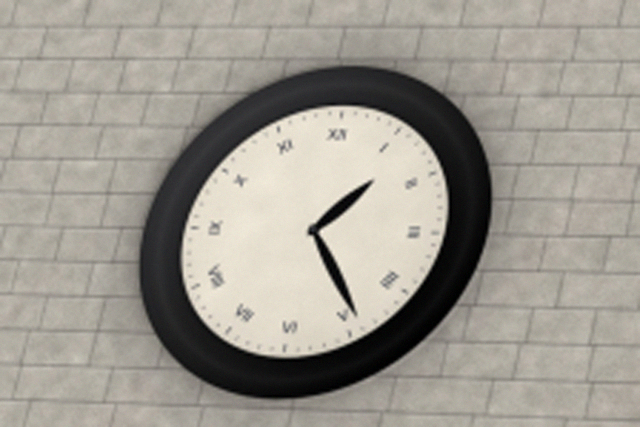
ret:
1:24
